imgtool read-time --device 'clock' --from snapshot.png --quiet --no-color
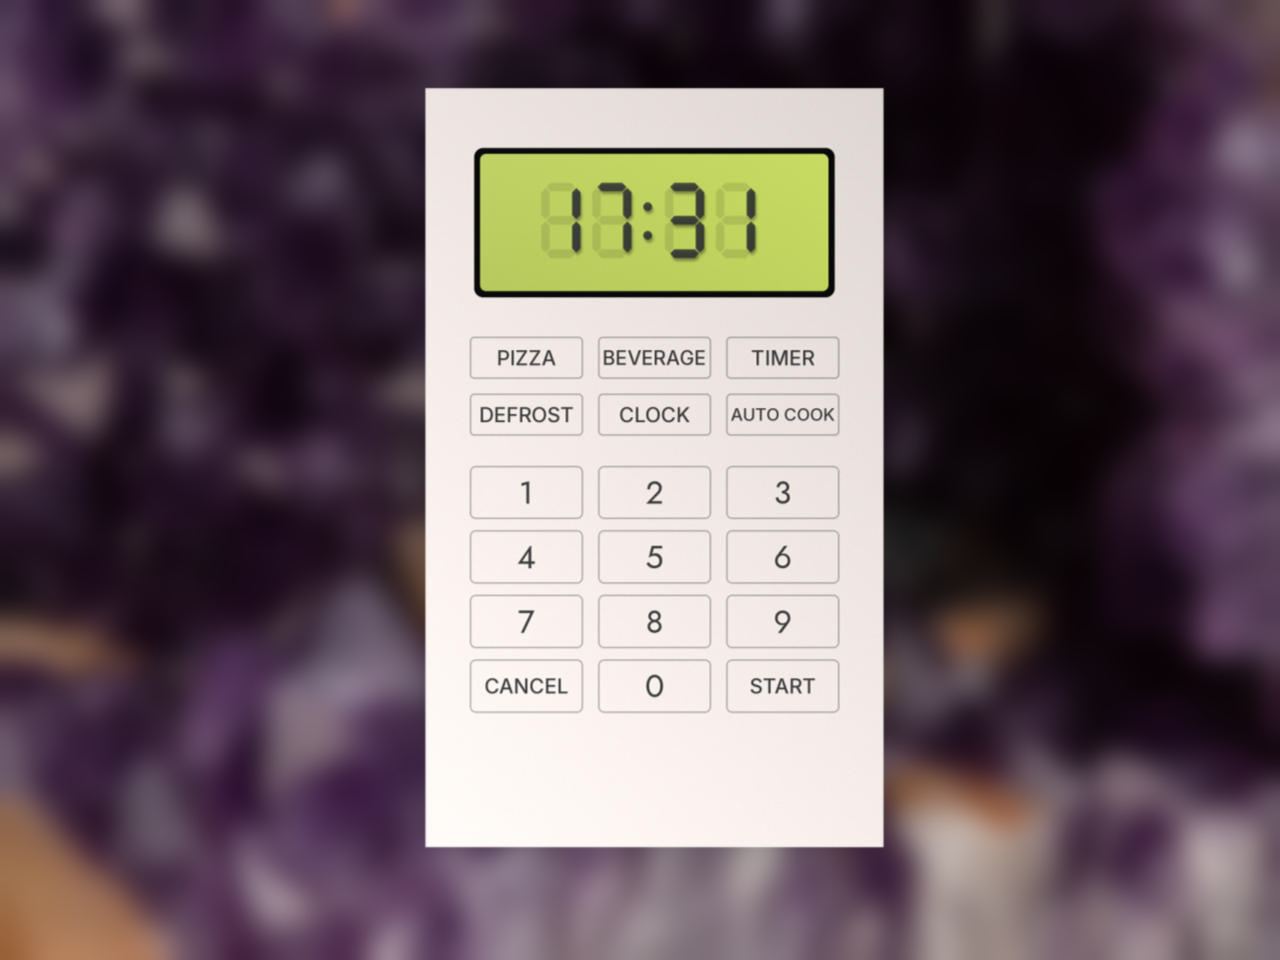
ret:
17:31
